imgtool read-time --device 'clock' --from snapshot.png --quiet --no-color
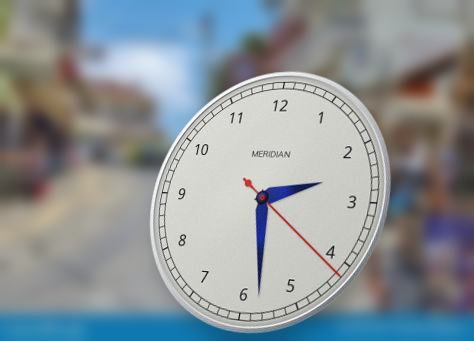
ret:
2:28:21
